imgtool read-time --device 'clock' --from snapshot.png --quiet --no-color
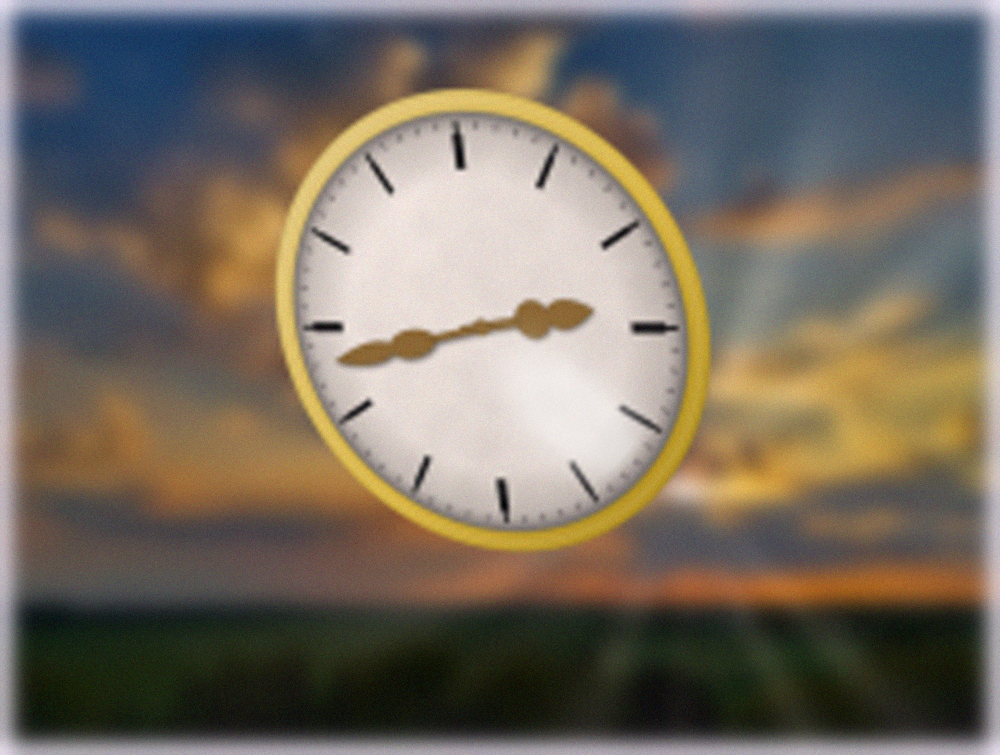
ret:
2:43
